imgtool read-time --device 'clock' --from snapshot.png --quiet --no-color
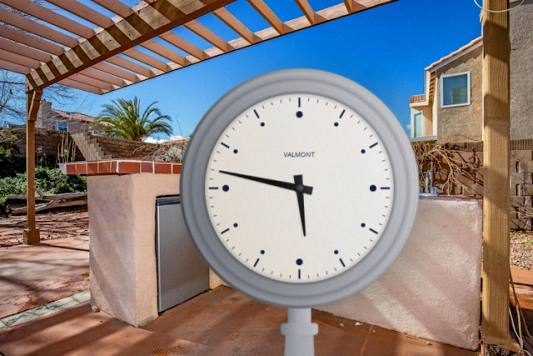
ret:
5:47
